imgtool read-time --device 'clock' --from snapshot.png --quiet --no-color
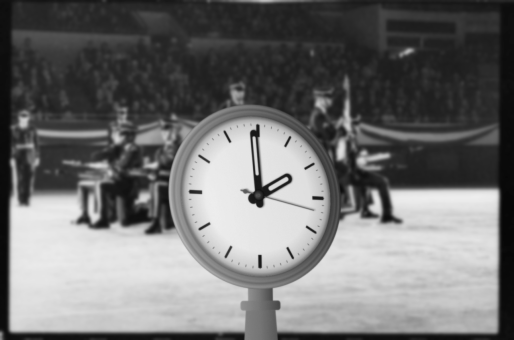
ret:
1:59:17
